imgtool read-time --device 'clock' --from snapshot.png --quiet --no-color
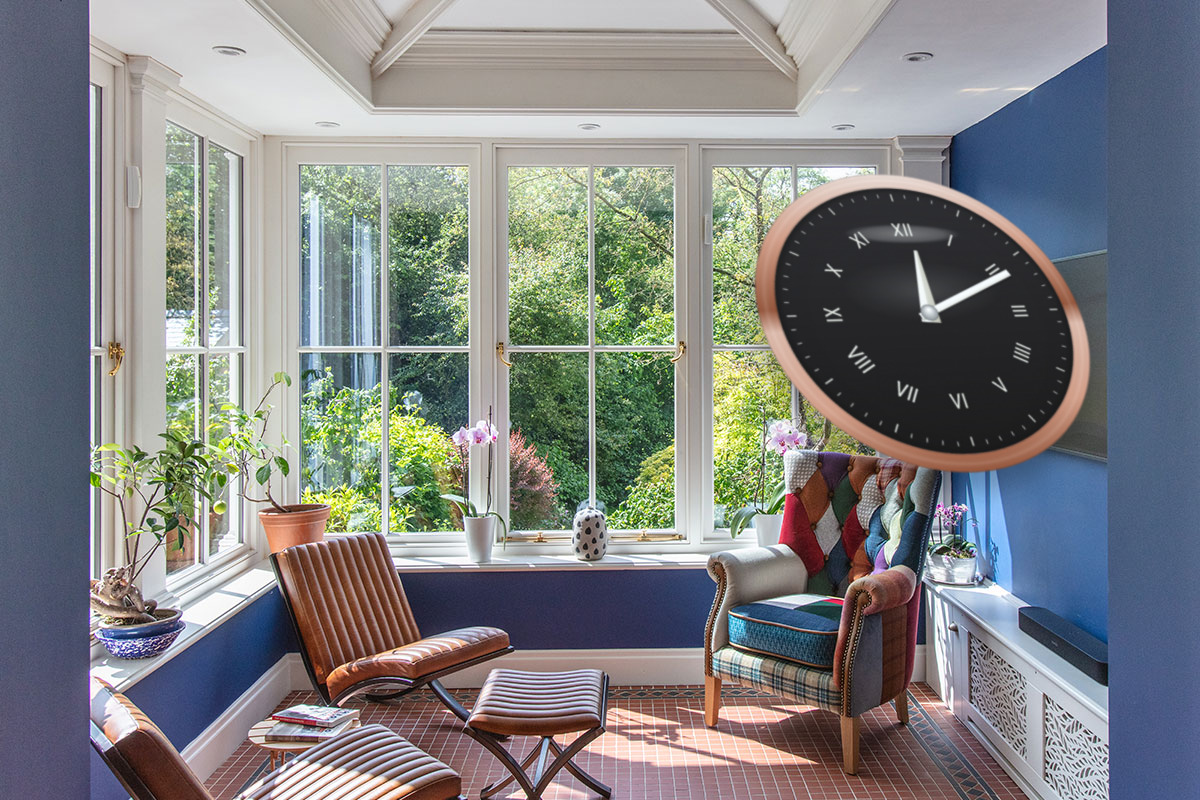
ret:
12:11
